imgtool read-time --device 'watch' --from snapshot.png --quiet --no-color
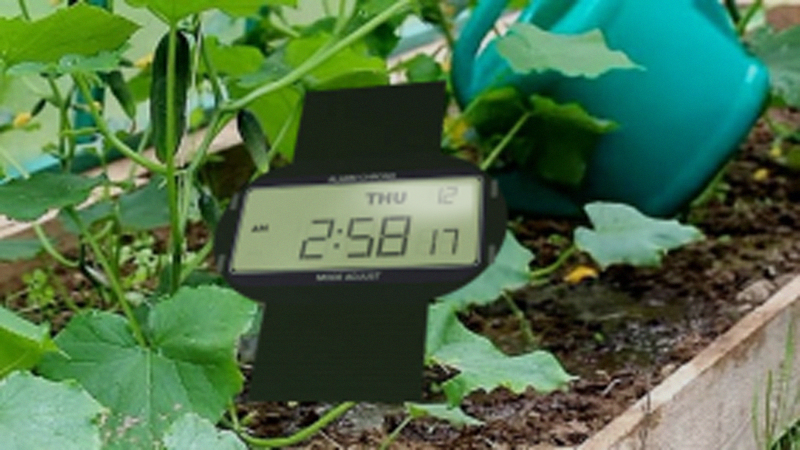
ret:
2:58:17
